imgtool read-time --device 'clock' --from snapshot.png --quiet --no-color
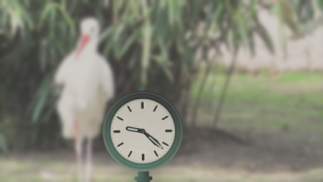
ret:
9:22
